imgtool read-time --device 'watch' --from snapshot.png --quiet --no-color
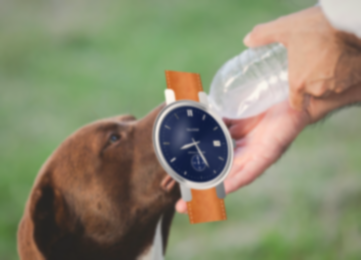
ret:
8:26
